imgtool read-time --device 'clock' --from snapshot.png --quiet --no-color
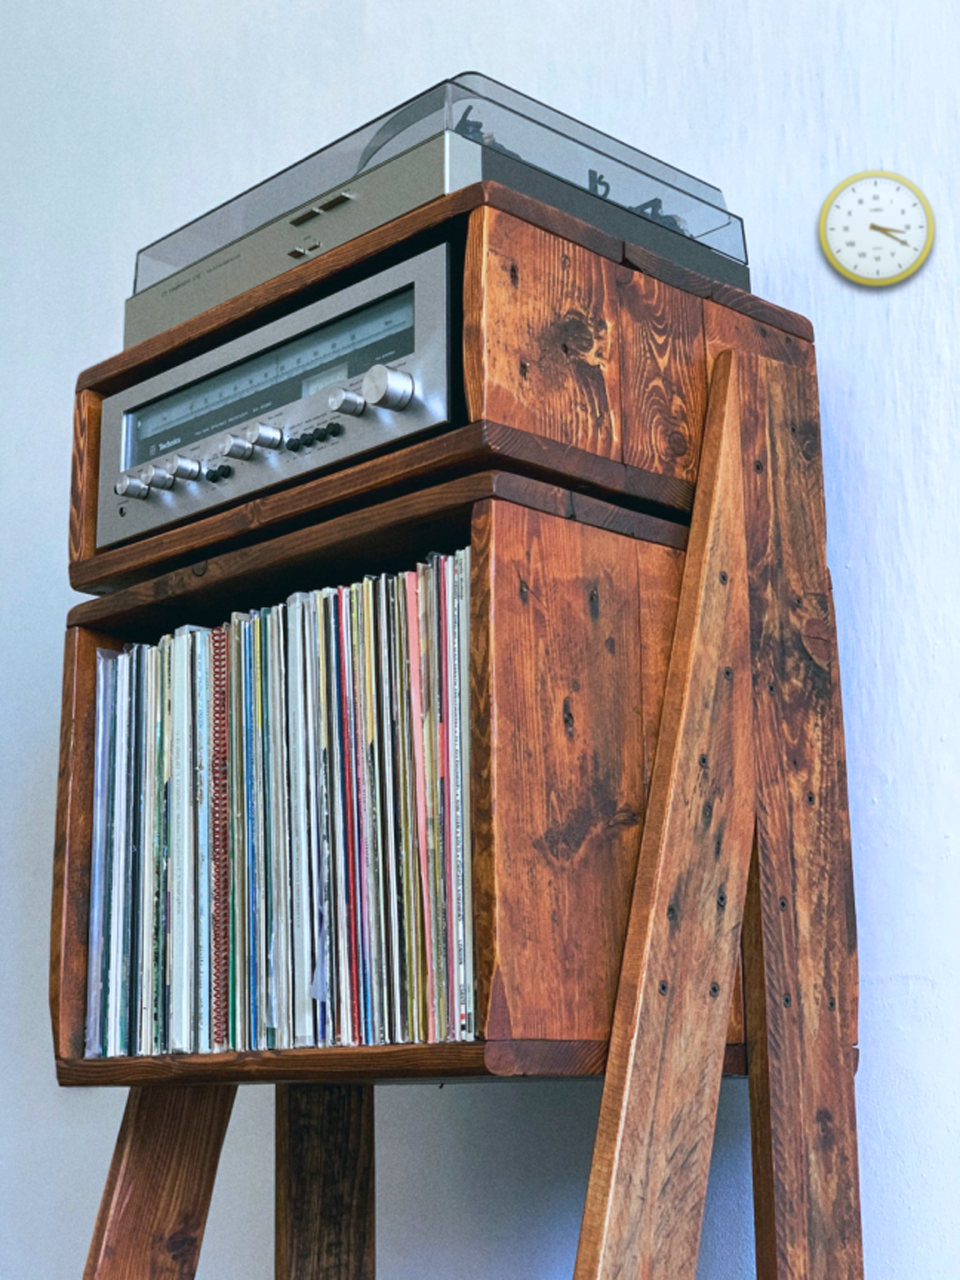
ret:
3:20
